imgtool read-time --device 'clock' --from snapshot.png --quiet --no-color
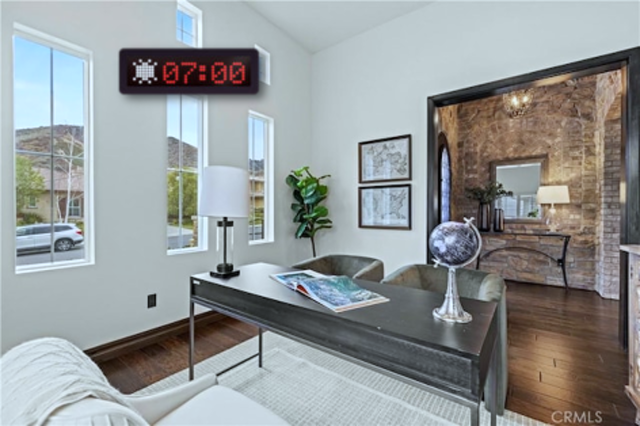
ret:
7:00
